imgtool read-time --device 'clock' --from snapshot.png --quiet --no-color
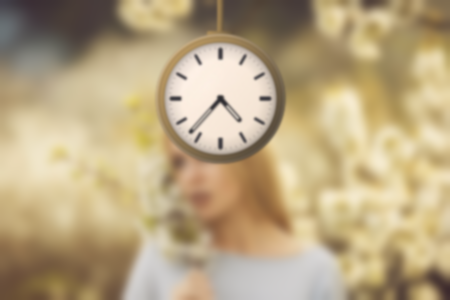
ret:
4:37
